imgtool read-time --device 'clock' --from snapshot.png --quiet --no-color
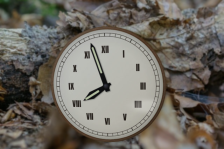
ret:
7:57
